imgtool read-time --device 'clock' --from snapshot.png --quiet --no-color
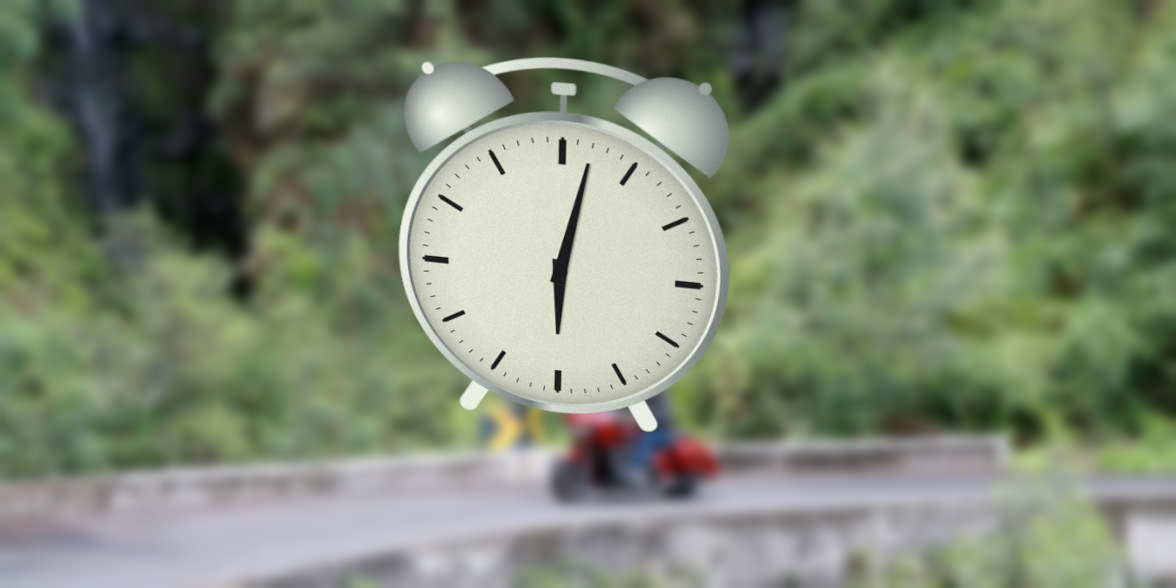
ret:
6:02
